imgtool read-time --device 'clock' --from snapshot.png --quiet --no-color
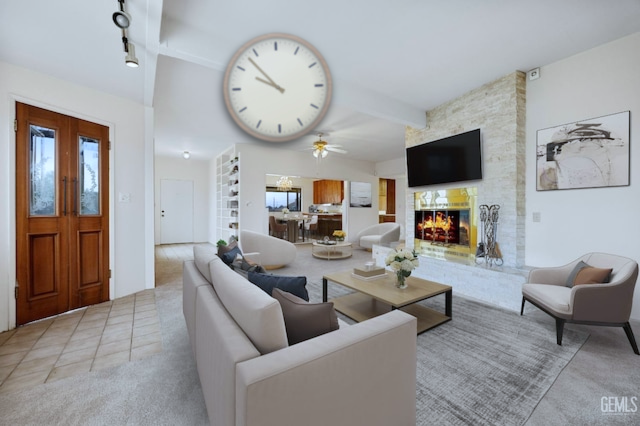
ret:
9:53
